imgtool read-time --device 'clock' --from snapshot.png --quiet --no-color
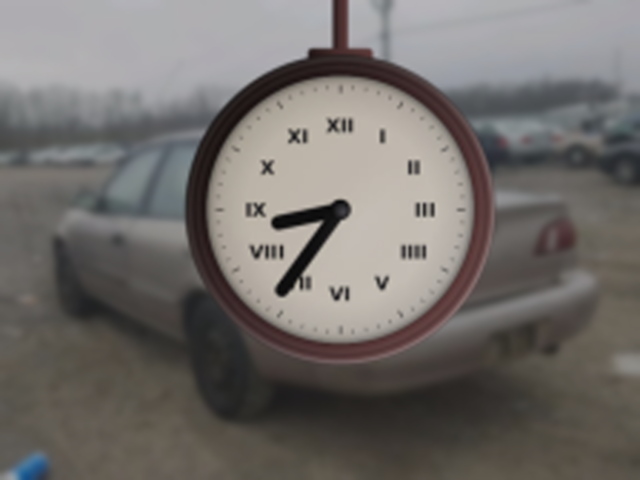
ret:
8:36
